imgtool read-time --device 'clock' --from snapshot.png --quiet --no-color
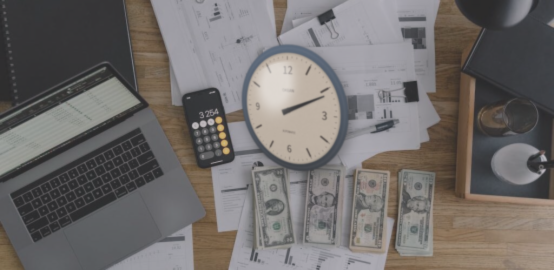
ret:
2:11
